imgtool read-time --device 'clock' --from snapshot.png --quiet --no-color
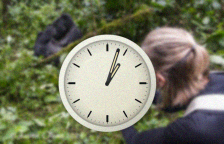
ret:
1:03
